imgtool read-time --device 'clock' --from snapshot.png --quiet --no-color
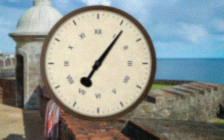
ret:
7:06
